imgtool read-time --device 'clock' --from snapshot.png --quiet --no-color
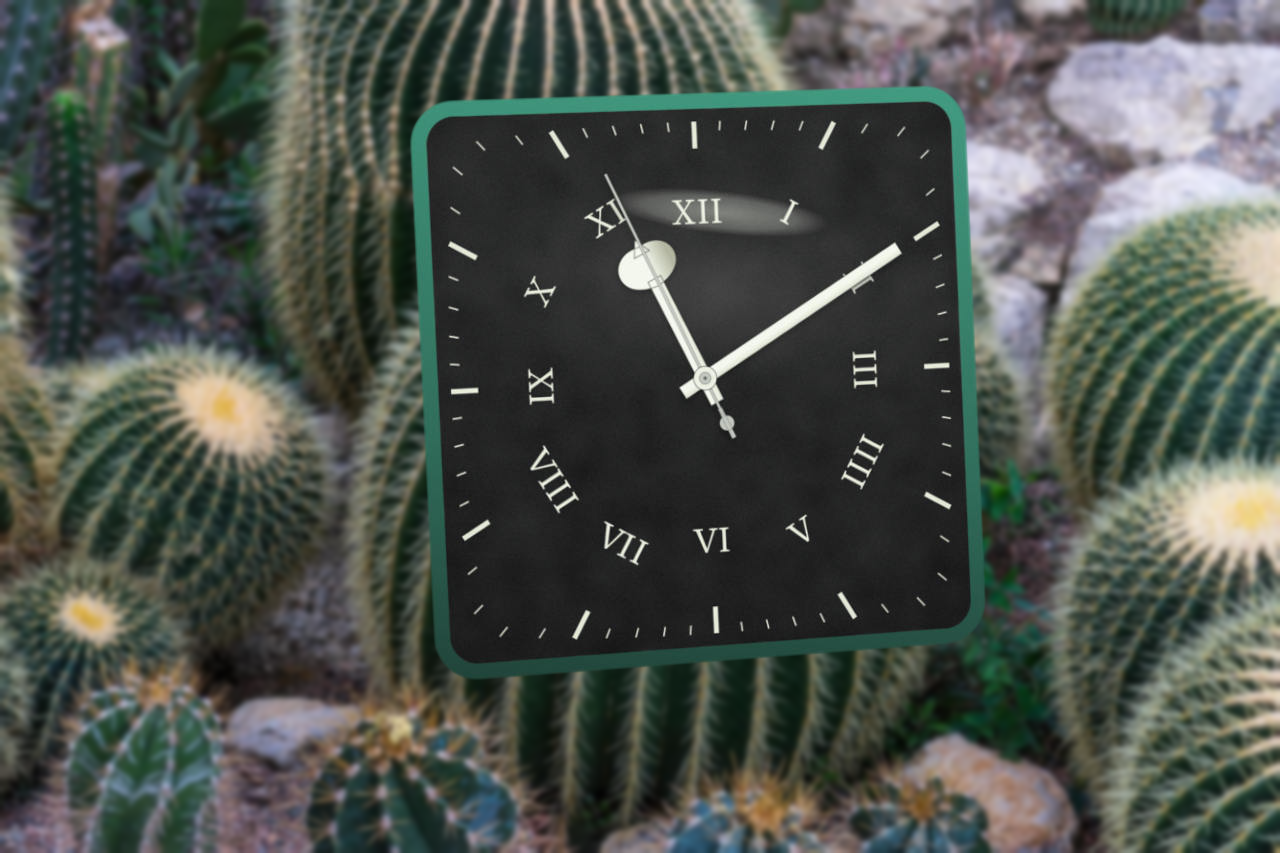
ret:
11:09:56
